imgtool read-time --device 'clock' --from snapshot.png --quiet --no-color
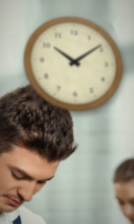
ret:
10:09
